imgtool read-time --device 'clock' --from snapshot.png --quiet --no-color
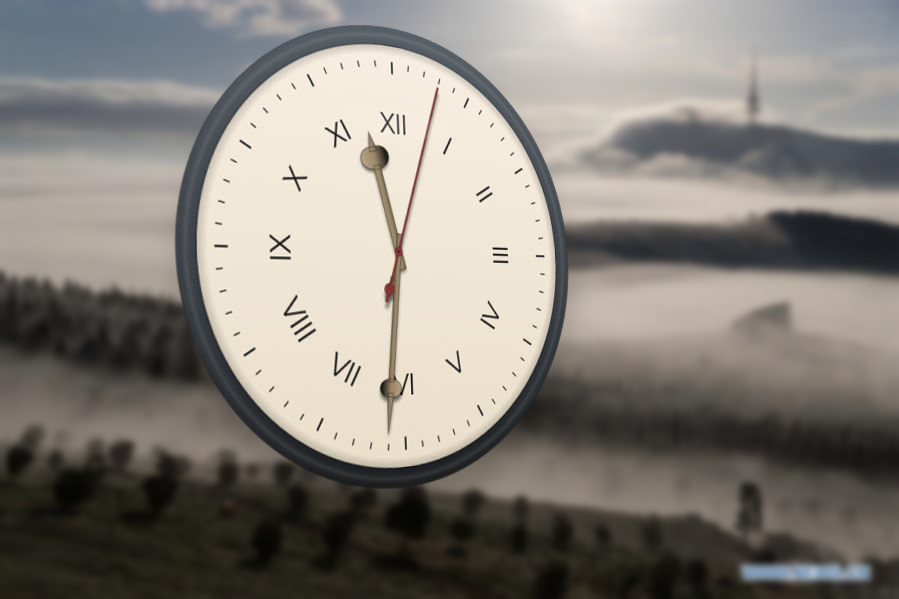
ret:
11:31:03
